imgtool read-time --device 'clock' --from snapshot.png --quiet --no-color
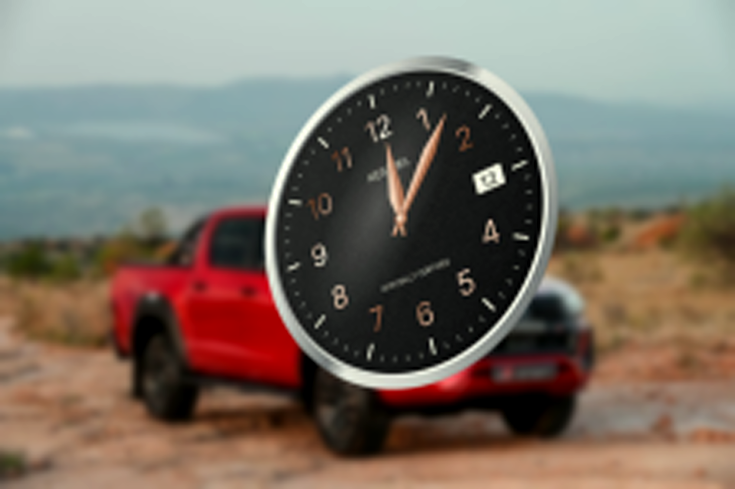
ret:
12:07
